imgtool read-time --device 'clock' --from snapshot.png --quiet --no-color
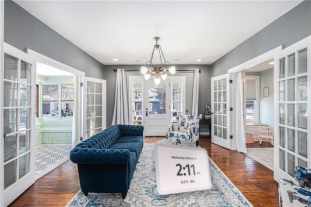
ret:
2:11
